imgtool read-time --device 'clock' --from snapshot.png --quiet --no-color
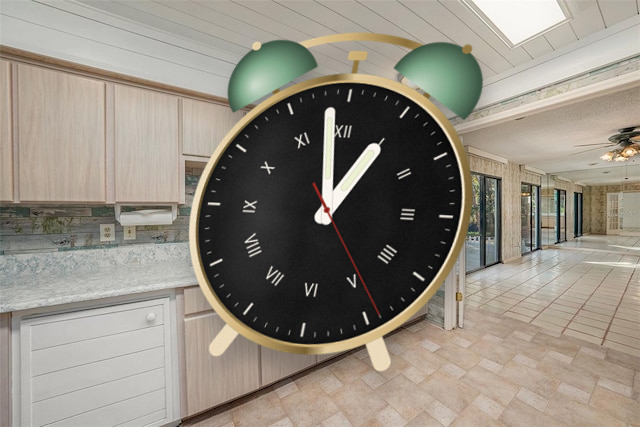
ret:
12:58:24
